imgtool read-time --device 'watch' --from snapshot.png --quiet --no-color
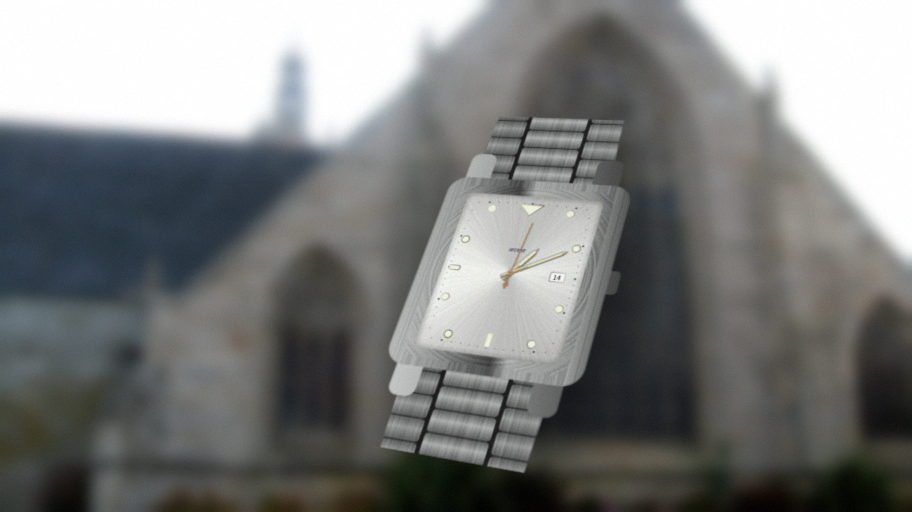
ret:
1:10:01
